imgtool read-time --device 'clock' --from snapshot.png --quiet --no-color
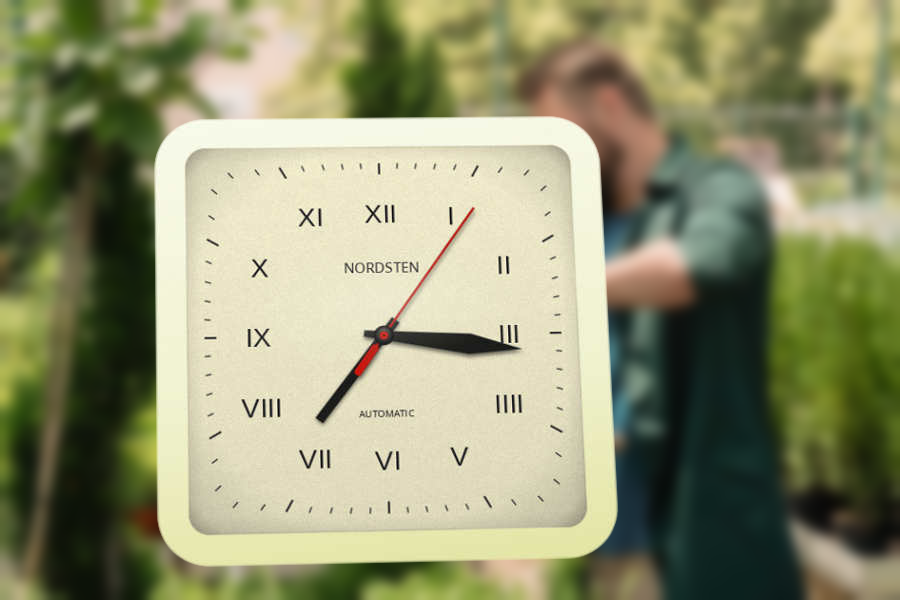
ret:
7:16:06
